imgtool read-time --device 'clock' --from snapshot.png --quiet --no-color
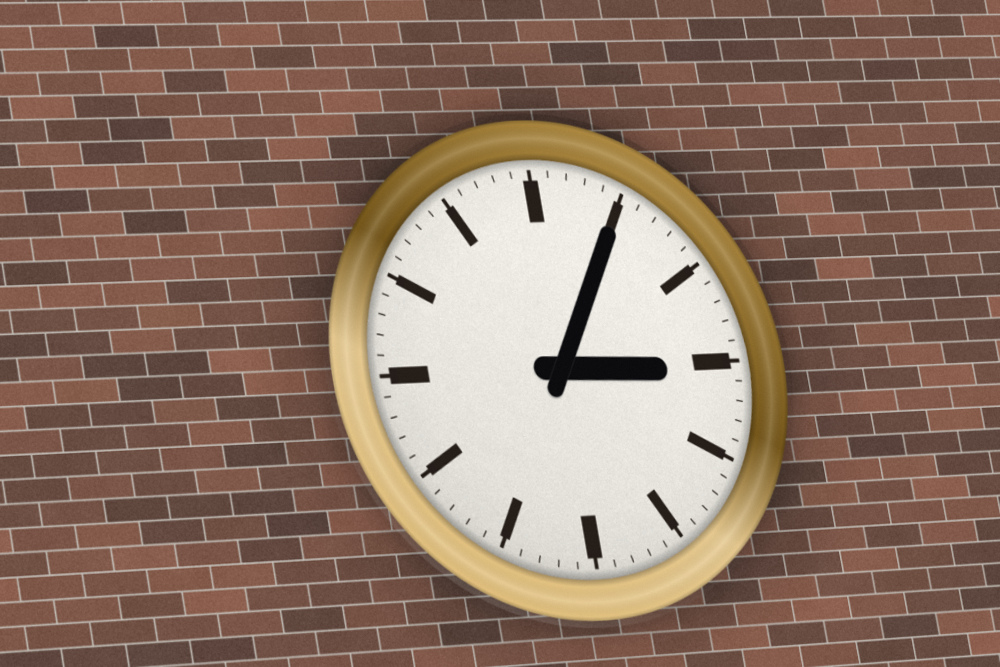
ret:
3:05
